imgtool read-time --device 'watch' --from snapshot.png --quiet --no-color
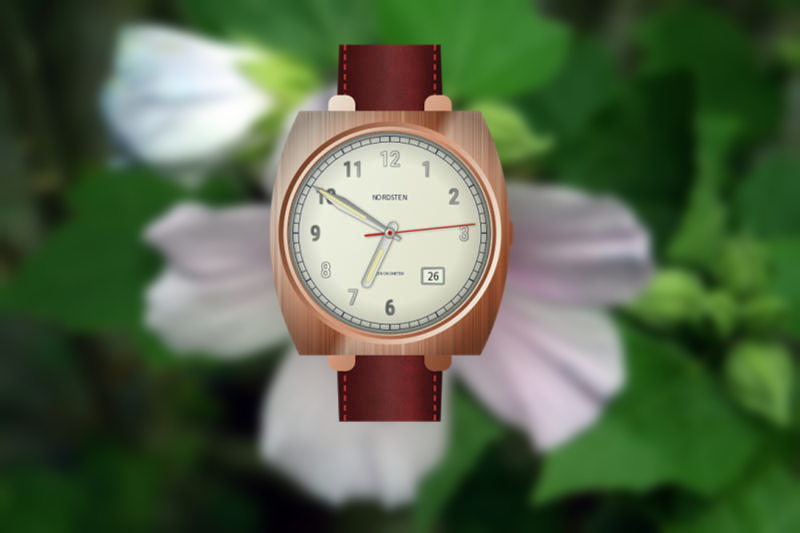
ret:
6:50:14
